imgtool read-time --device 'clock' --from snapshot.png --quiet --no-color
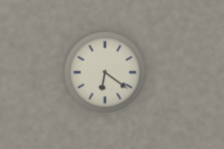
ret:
6:21
